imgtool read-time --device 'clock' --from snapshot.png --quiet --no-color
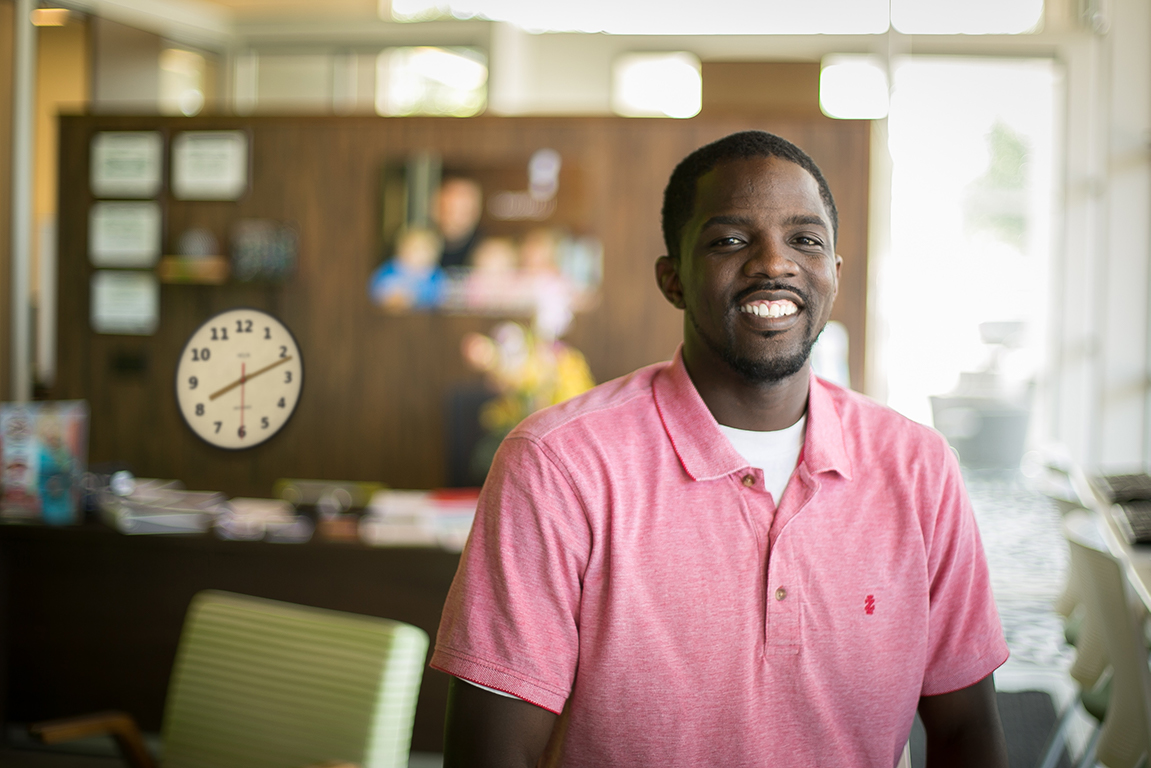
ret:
8:11:30
